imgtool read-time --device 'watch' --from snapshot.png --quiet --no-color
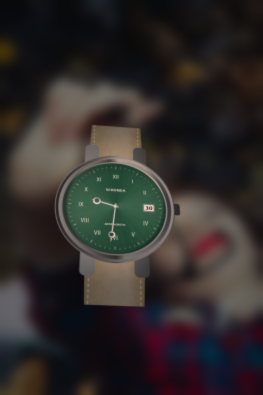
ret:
9:31
